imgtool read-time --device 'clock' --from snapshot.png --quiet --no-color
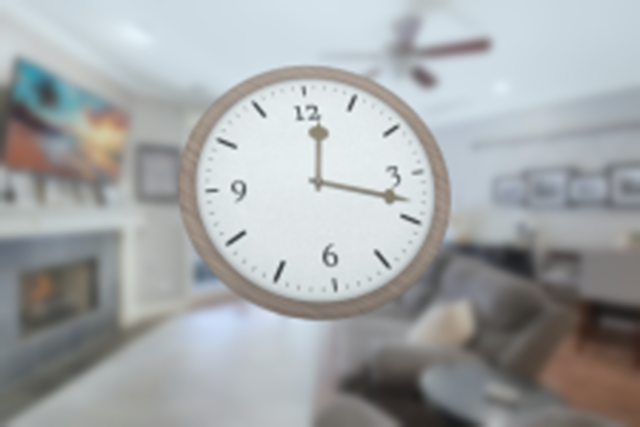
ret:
12:18
